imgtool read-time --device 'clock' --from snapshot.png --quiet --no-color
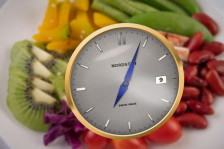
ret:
7:04
